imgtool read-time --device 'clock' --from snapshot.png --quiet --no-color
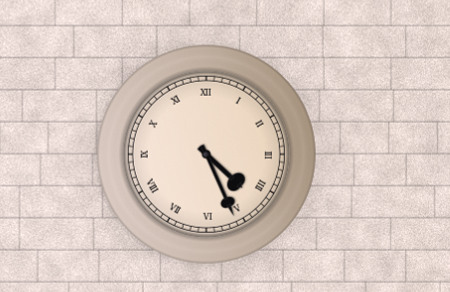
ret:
4:26
